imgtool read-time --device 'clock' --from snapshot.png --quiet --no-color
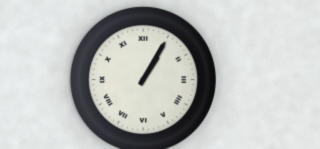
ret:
1:05
